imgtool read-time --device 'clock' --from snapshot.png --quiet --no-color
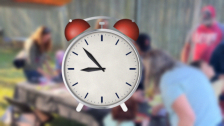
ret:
8:53
